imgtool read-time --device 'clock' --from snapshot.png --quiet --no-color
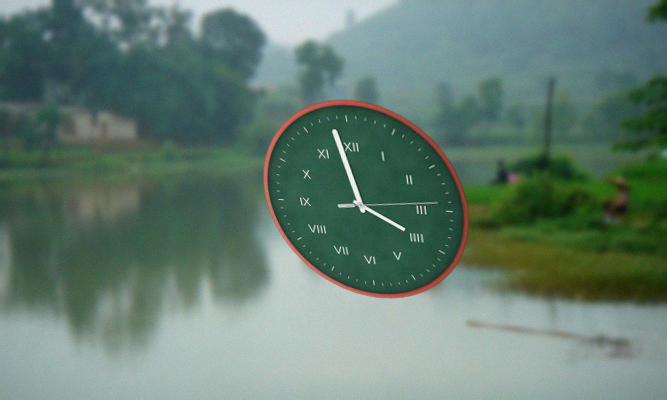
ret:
3:58:14
